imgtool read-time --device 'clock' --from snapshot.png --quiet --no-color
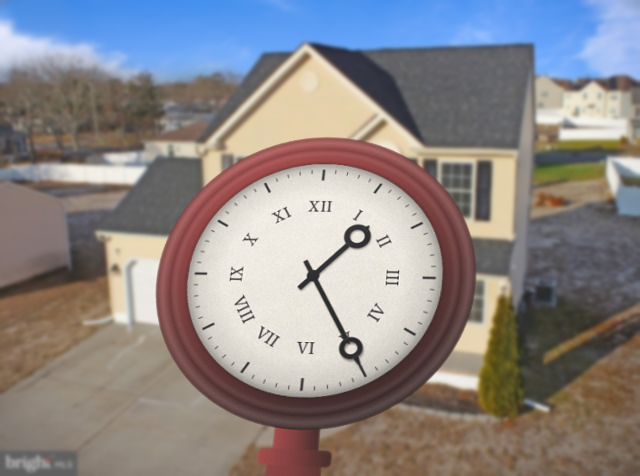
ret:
1:25
